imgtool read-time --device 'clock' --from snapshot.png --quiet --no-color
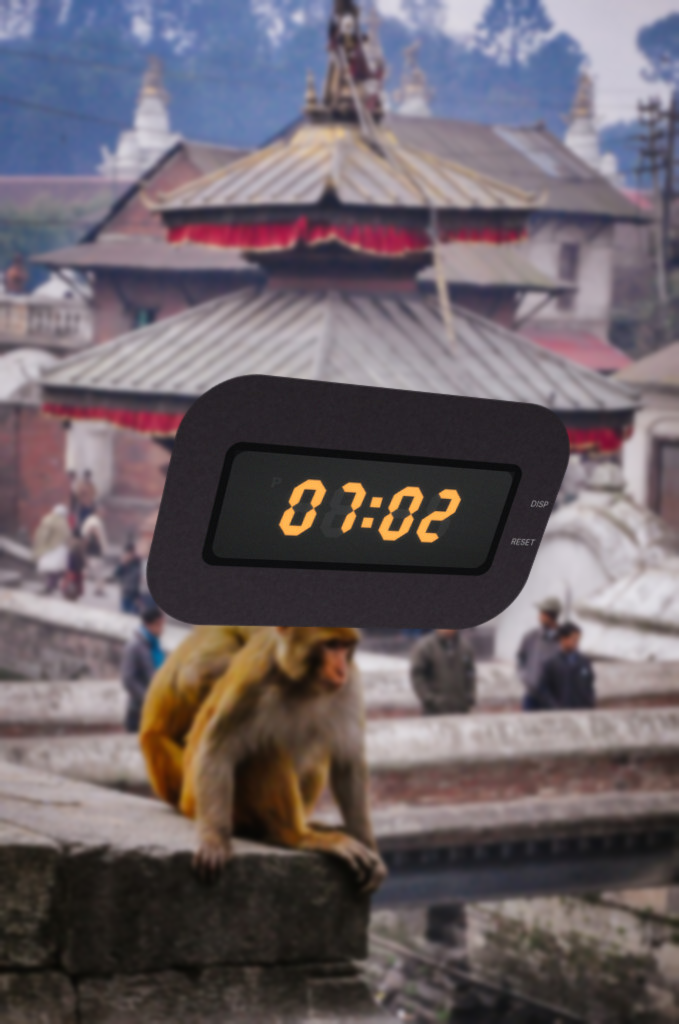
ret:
7:02
